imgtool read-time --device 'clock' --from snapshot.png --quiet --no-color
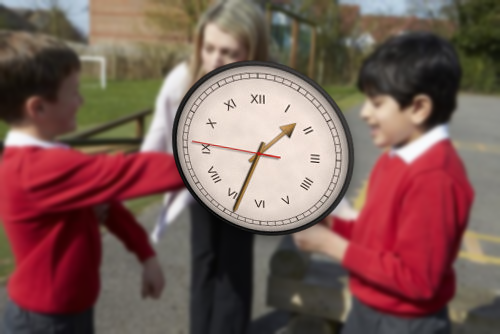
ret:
1:33:46
